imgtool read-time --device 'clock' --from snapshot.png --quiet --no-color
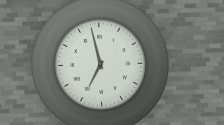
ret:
6:58
